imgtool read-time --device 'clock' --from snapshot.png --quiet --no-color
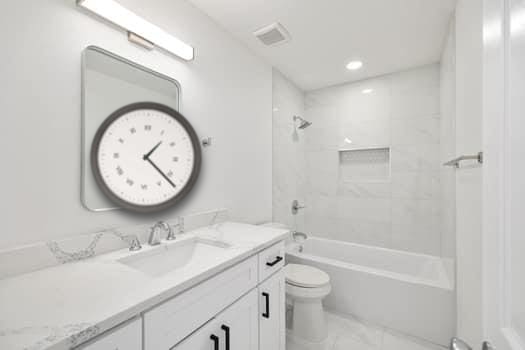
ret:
1:22
